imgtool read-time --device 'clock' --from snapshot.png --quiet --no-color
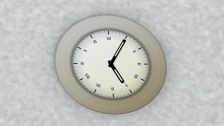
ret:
5:05
